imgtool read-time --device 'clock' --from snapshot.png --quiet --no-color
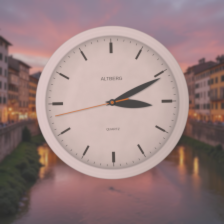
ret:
3:10:43
